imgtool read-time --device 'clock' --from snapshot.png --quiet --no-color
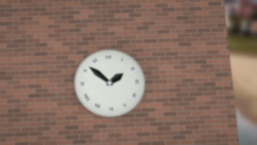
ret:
1:52
